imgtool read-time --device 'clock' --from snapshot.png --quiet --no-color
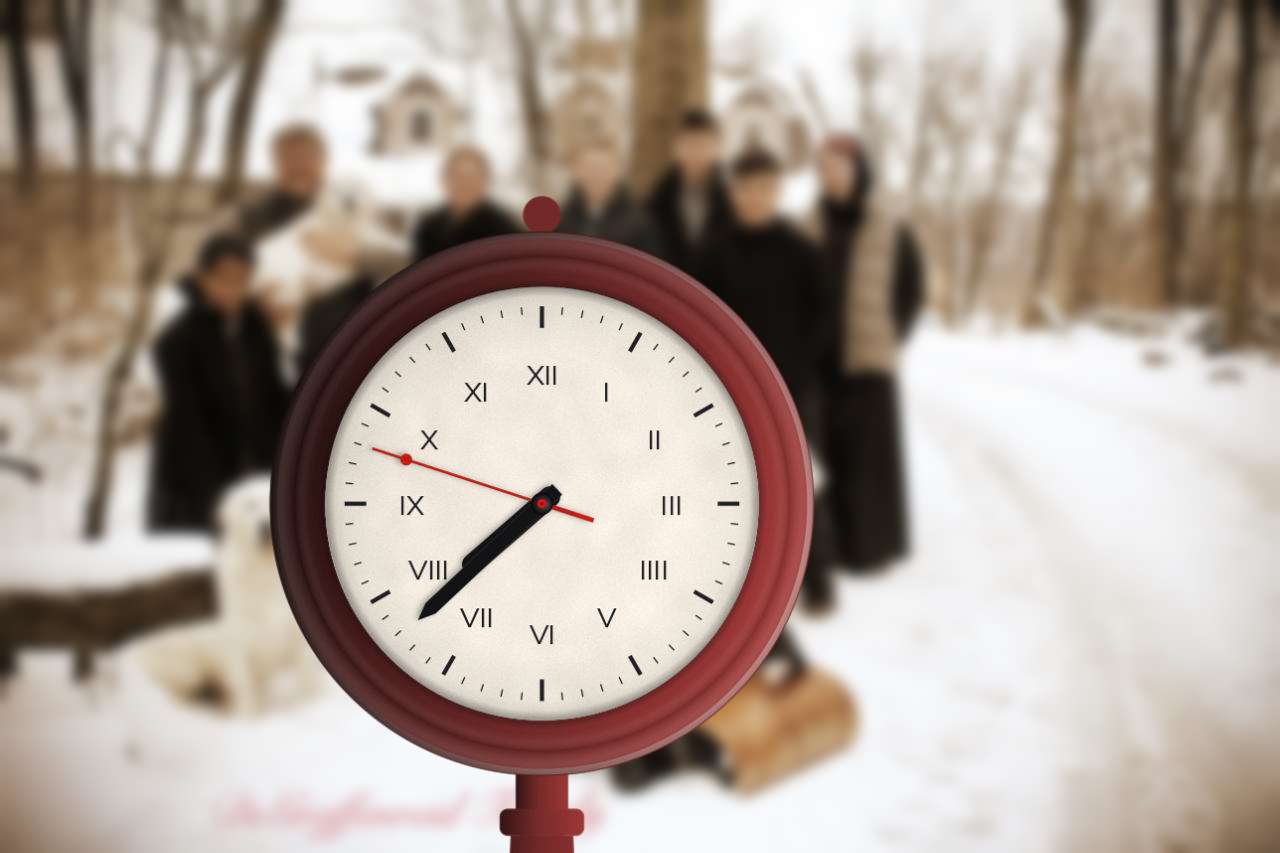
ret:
7:37:48
